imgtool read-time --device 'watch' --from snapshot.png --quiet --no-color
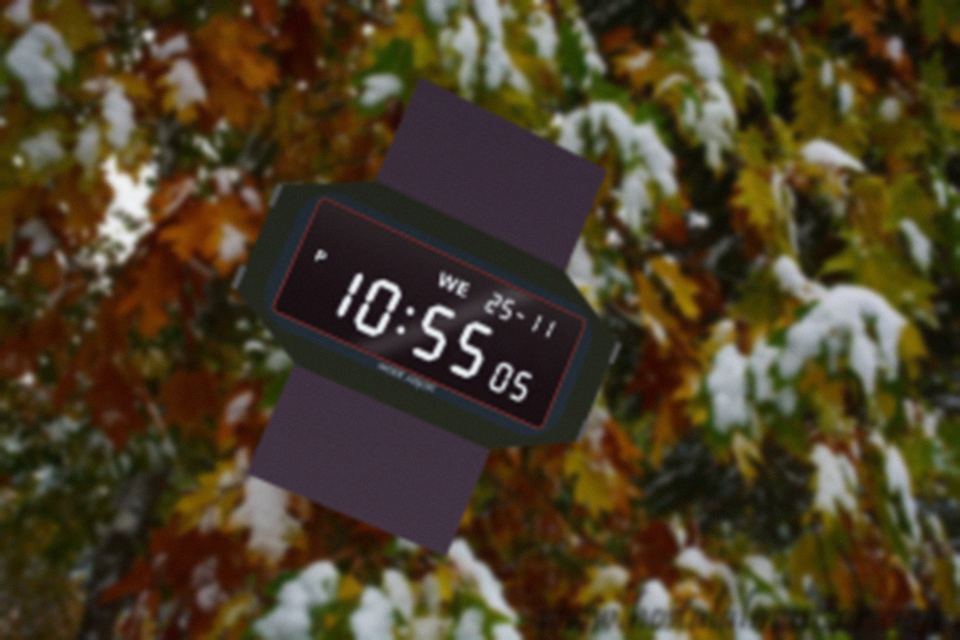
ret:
10:55:05
